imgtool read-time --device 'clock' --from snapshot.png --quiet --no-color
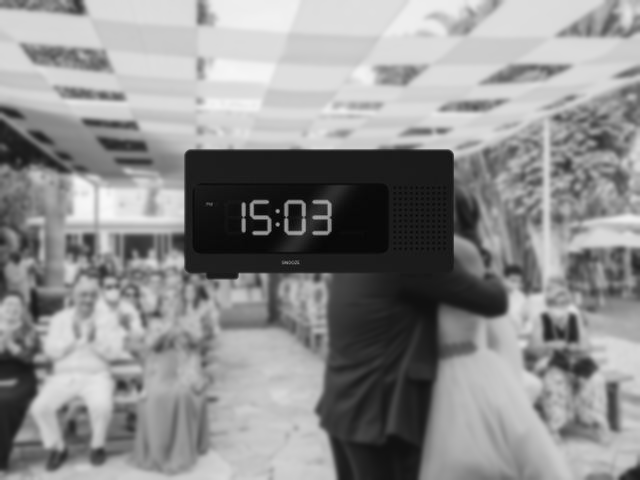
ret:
15:03
